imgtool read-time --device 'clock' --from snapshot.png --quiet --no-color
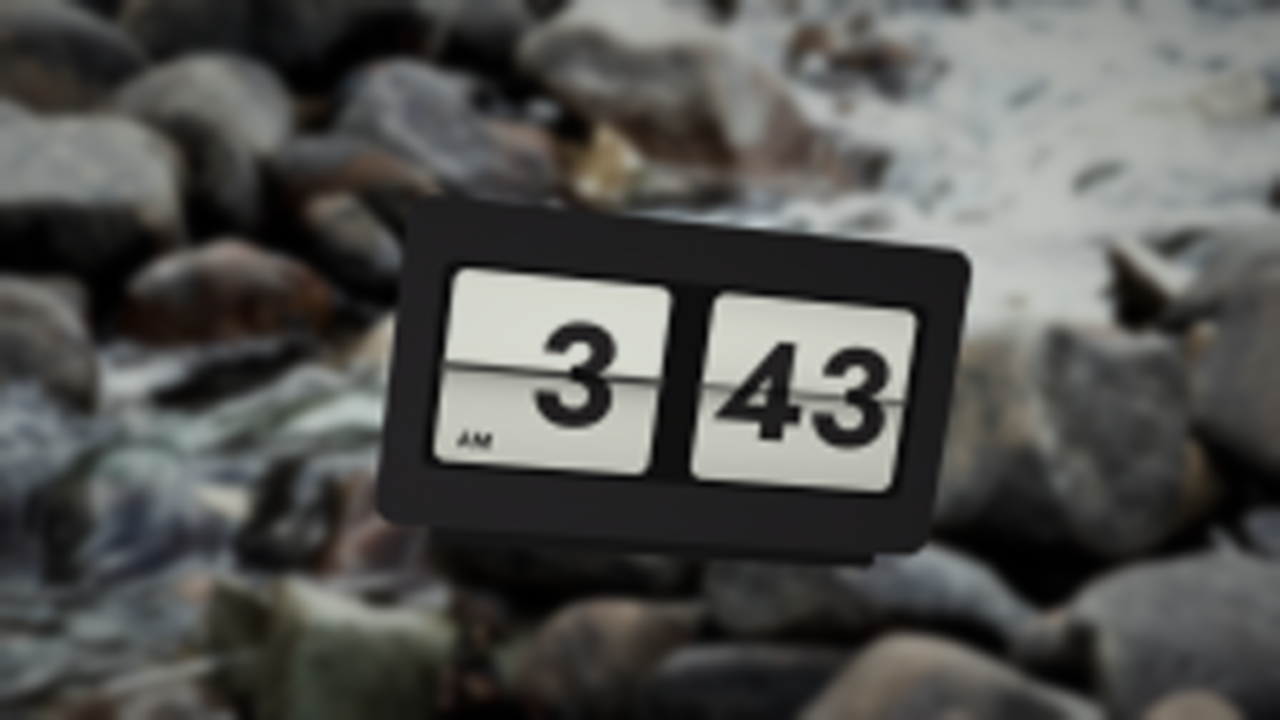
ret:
3:43
